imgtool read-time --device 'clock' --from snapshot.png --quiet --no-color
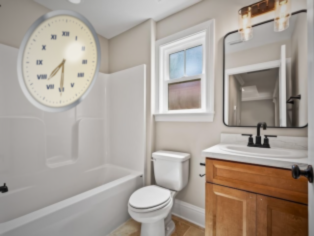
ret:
7:30
